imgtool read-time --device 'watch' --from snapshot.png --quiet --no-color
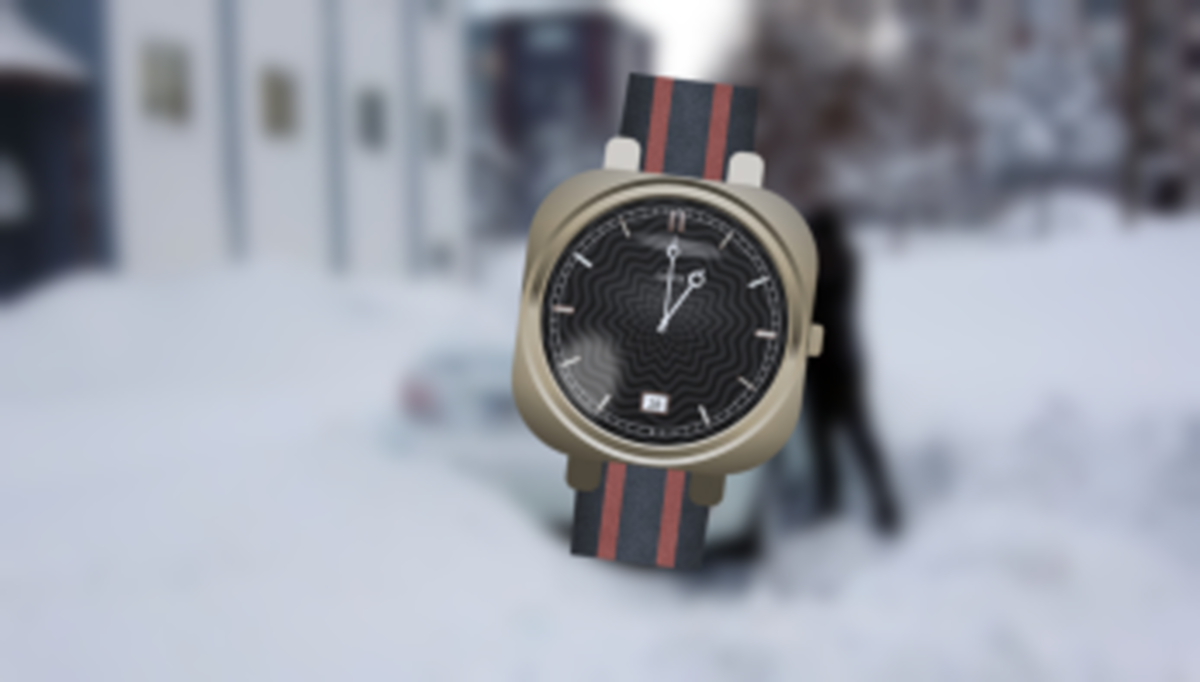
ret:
1:00
